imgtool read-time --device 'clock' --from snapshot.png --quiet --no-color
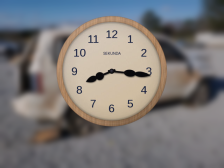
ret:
8:16
